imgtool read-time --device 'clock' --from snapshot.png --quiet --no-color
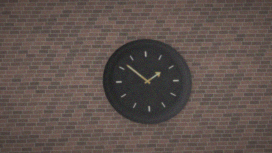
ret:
1:52
